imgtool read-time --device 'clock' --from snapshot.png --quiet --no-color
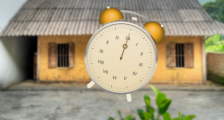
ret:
12:00
